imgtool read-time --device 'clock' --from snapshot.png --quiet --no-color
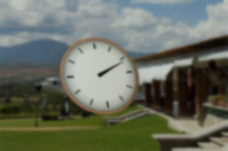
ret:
2:11
